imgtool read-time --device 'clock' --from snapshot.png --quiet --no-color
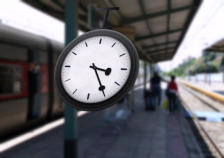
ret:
3:25
